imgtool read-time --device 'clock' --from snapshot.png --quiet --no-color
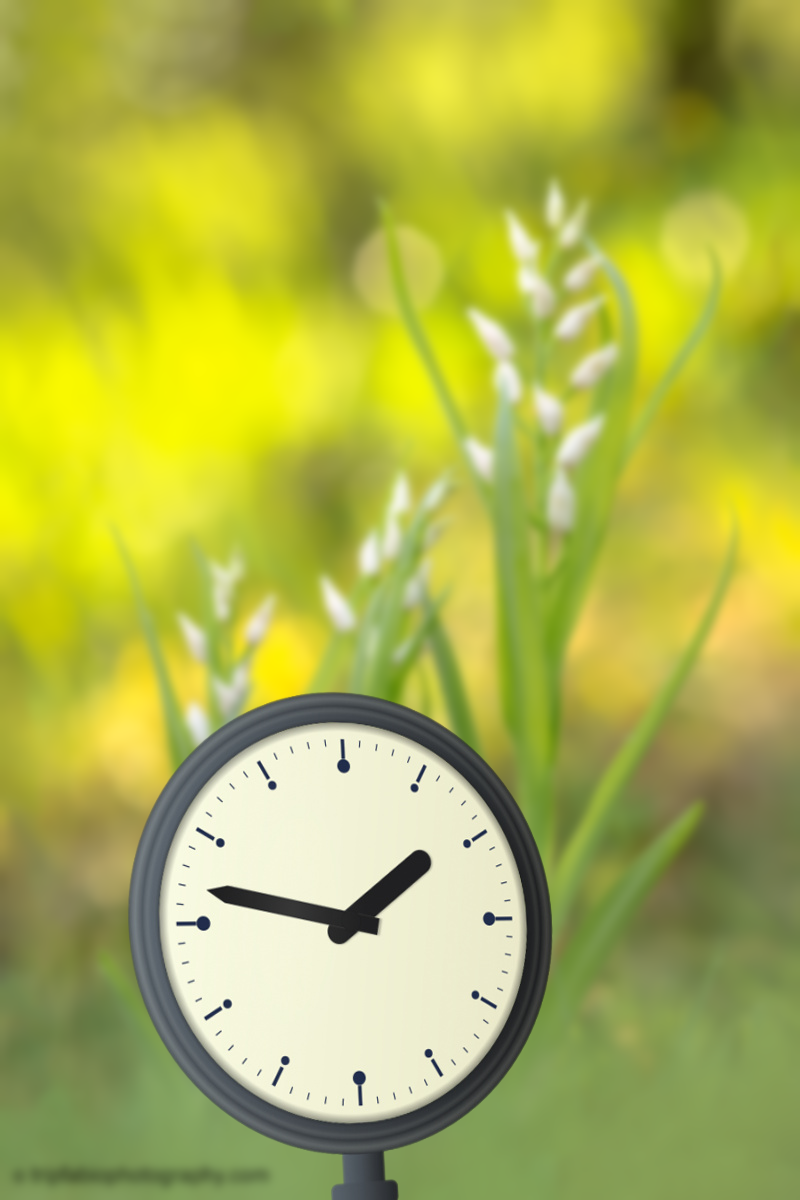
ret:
1:47
